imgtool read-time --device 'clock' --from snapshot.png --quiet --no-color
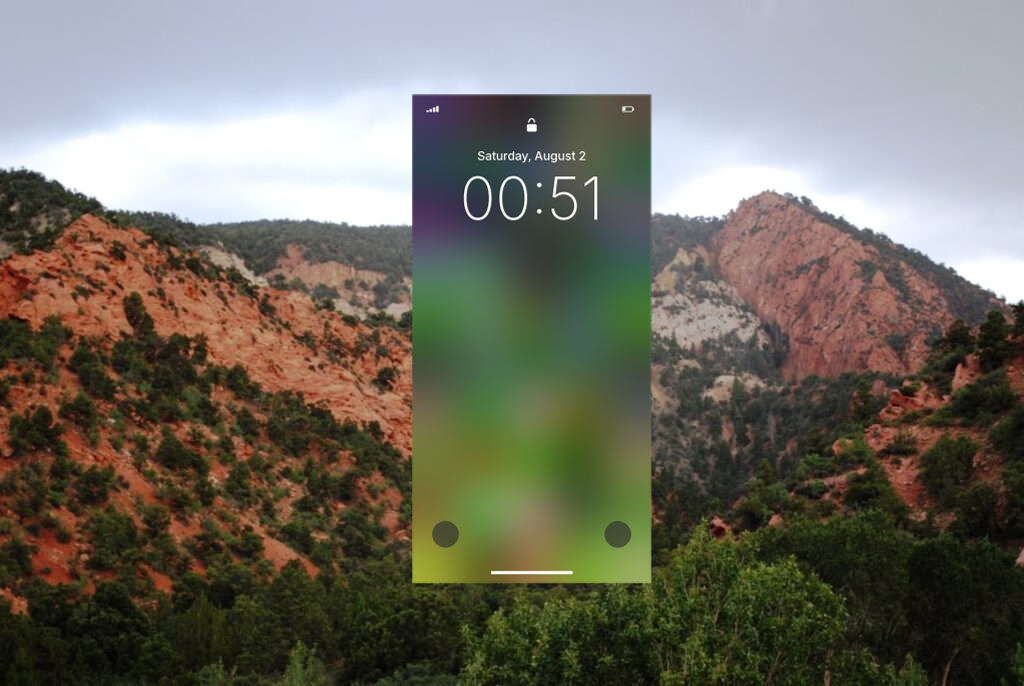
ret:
0:51
